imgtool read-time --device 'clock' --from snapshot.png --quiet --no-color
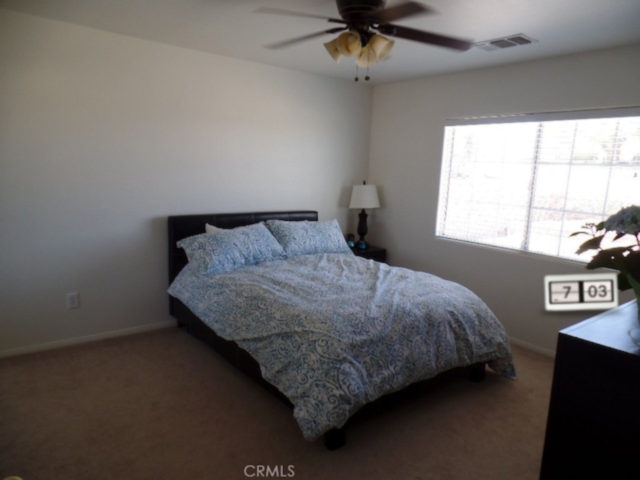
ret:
7:03
